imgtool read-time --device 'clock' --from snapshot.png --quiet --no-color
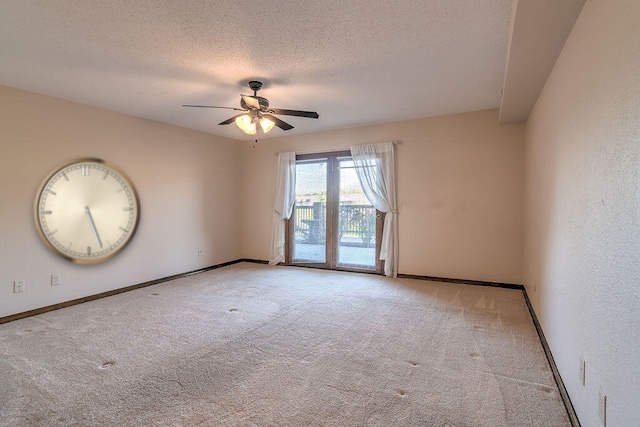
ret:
5:27
